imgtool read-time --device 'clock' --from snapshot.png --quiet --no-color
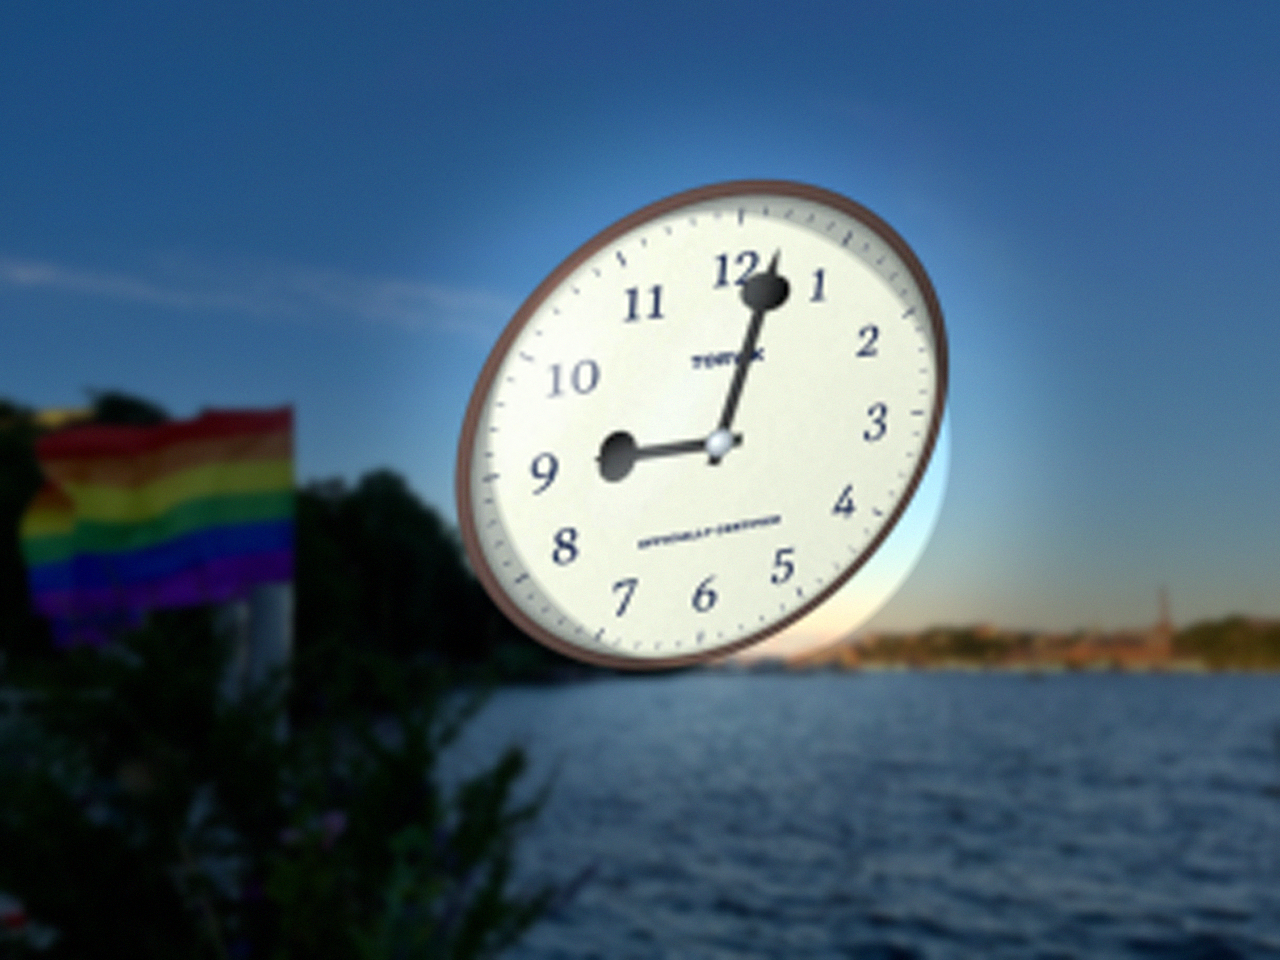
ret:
9:02
